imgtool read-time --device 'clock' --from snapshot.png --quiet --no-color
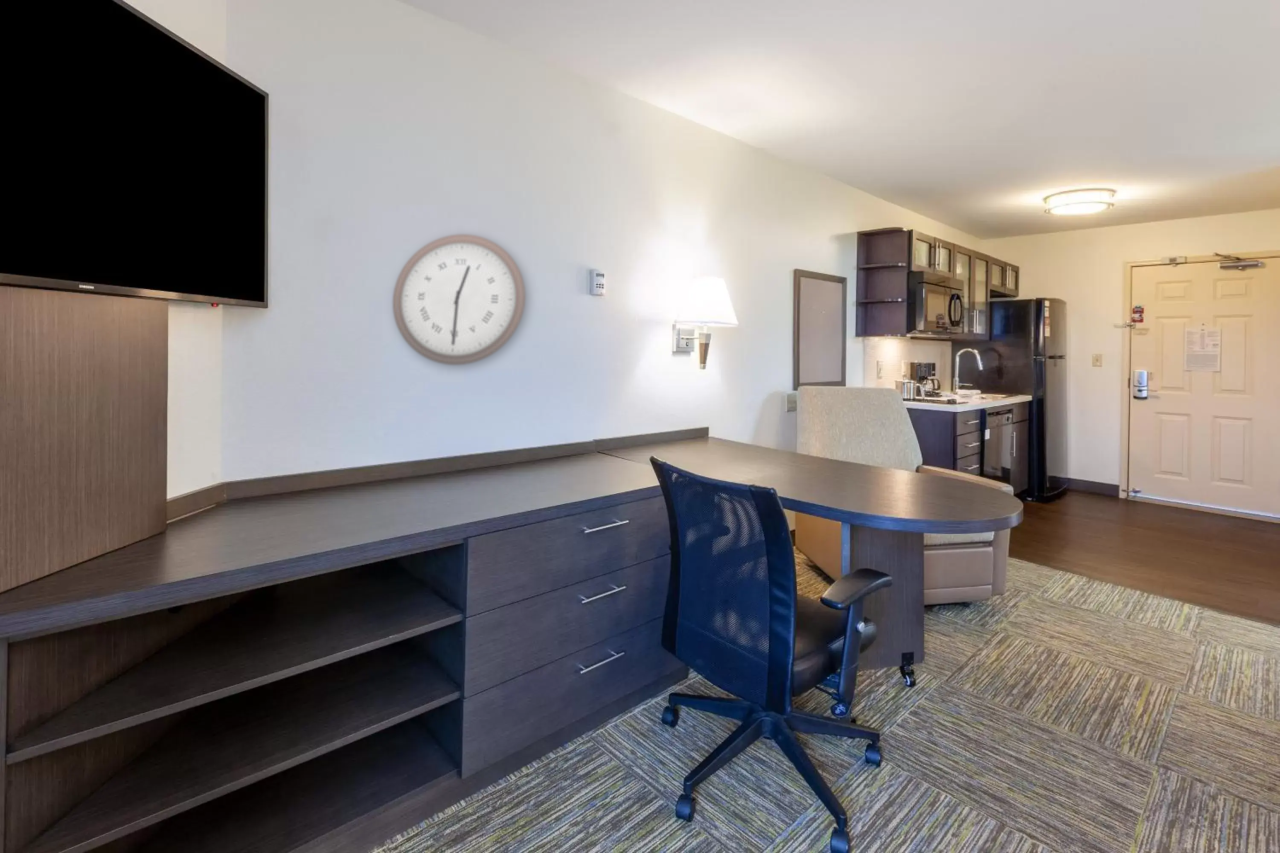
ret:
12:30
